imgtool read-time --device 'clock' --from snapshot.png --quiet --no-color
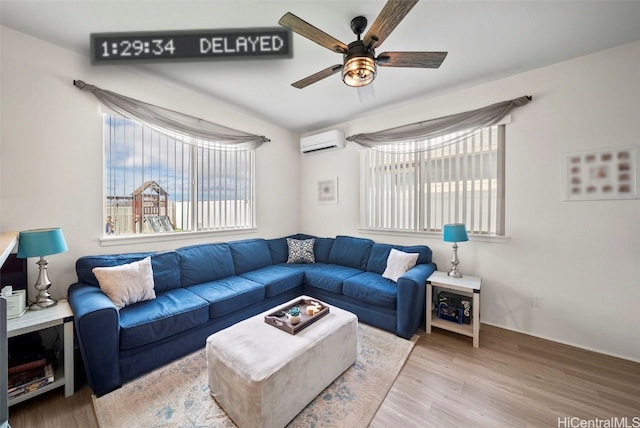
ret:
1:29:34
